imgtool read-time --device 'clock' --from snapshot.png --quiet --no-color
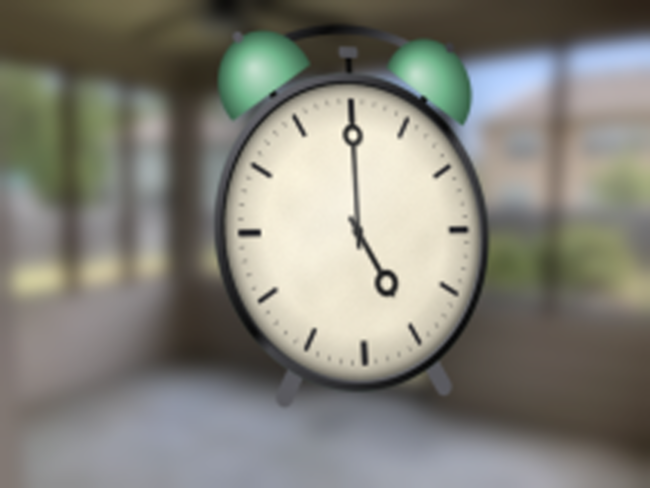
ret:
5:00
